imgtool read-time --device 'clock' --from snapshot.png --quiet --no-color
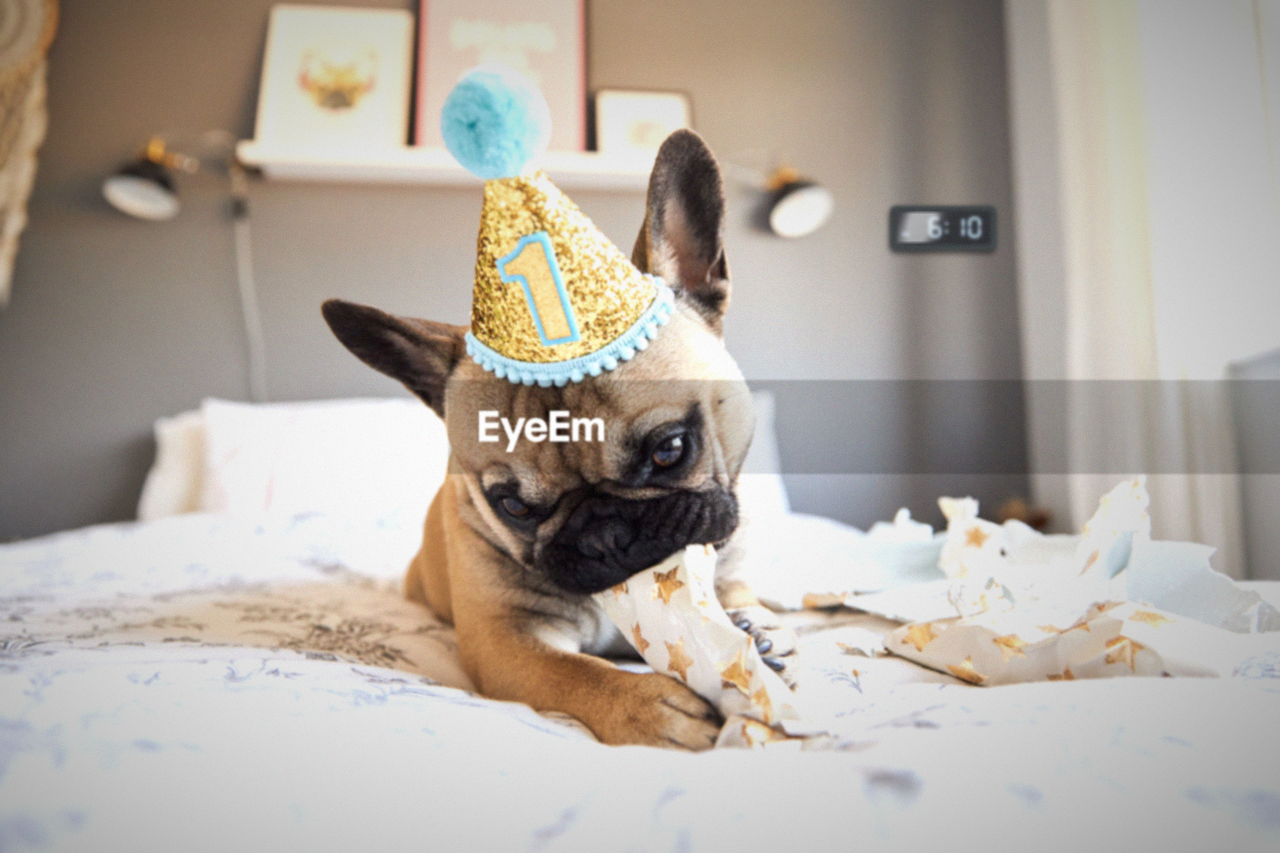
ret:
6:10
